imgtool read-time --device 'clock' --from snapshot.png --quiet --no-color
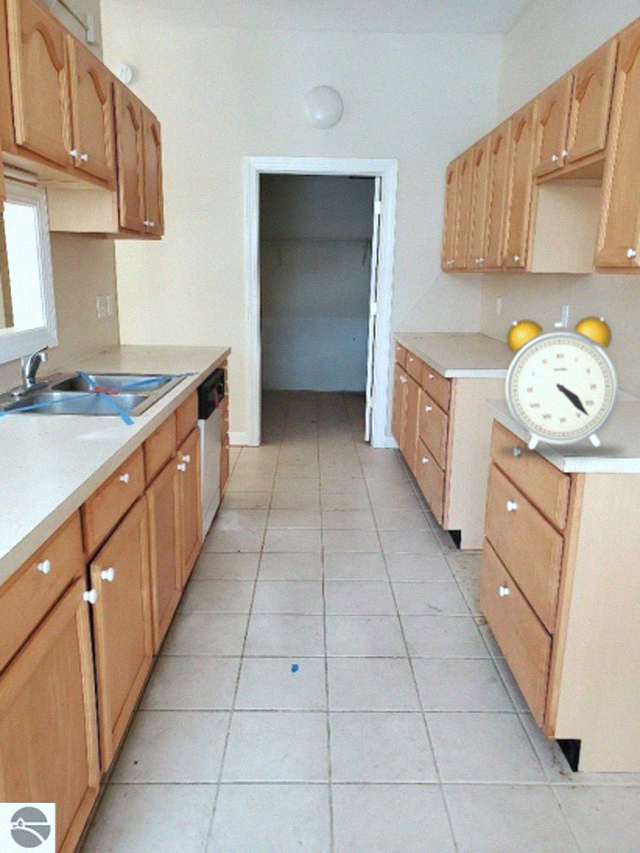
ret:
4:23
